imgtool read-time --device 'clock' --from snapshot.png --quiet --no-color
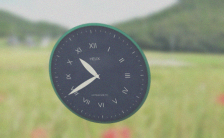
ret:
10:40
